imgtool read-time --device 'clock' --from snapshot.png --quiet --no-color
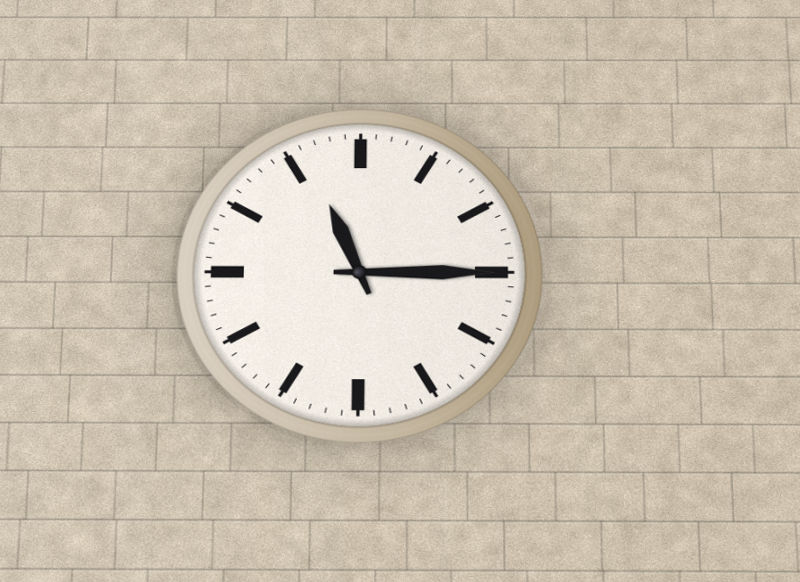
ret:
11:15
